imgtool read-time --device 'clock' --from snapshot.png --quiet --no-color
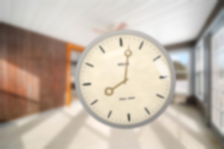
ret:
8:02
